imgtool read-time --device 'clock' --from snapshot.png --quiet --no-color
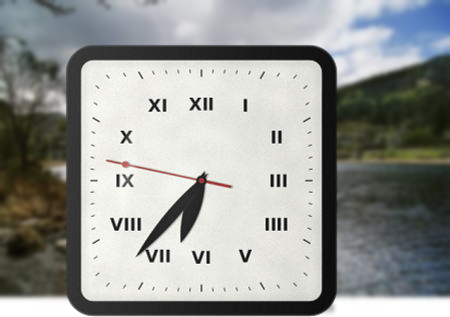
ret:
6:36:47
